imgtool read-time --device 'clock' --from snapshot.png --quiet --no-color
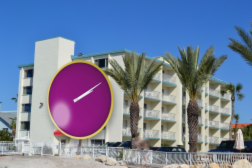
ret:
2:10
